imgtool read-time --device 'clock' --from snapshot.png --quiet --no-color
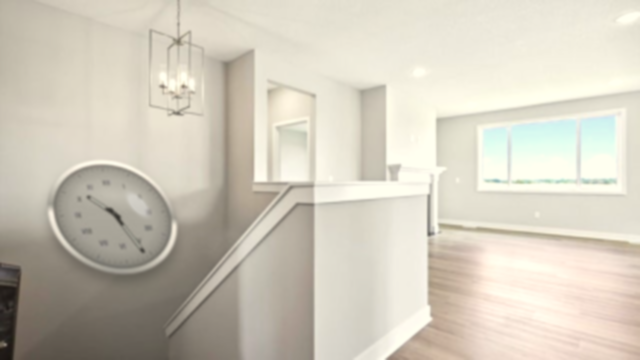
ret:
10:26
